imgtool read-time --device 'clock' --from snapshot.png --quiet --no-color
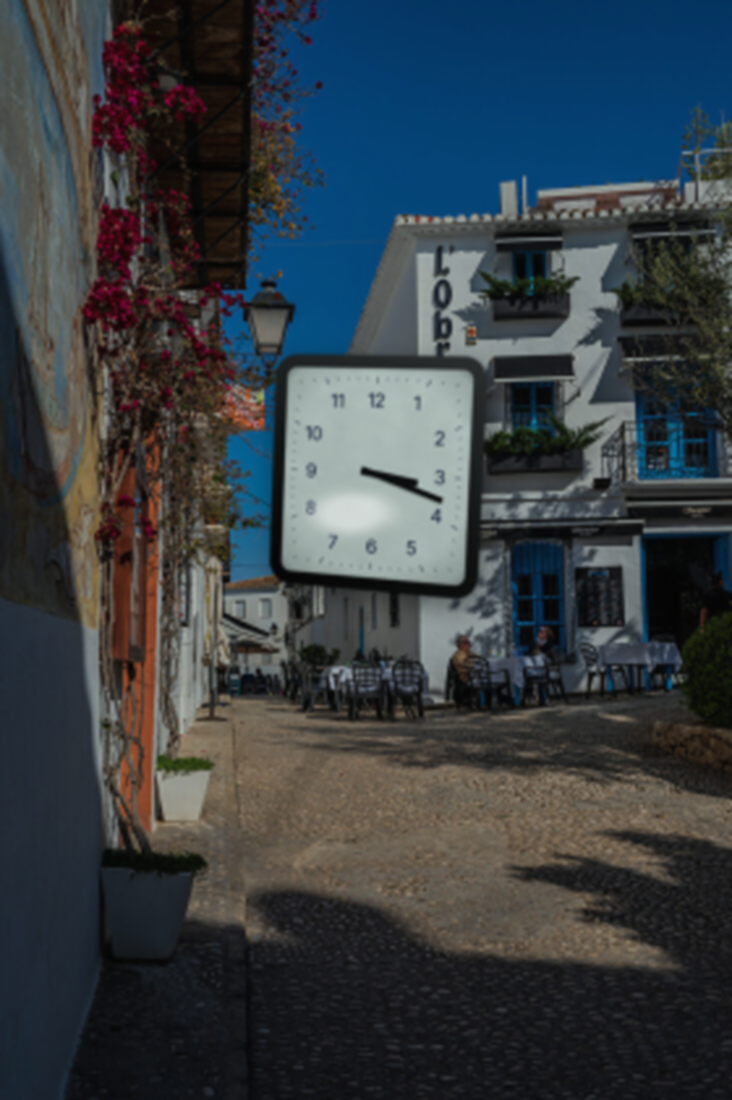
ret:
3:18
